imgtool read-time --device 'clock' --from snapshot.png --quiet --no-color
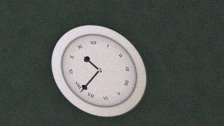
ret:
10:38
